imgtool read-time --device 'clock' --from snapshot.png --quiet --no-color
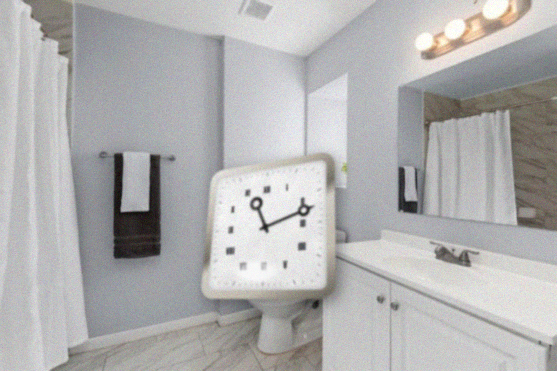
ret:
11:12
